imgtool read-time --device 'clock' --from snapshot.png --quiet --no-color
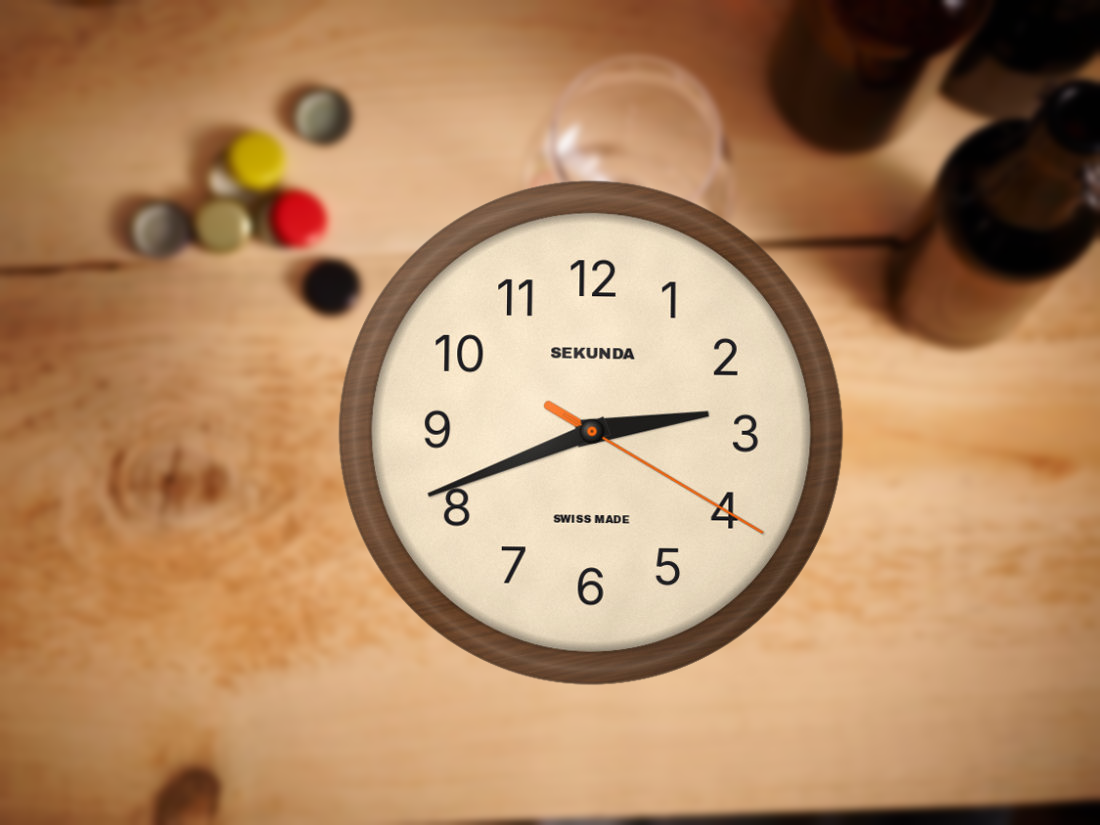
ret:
2:41:20
